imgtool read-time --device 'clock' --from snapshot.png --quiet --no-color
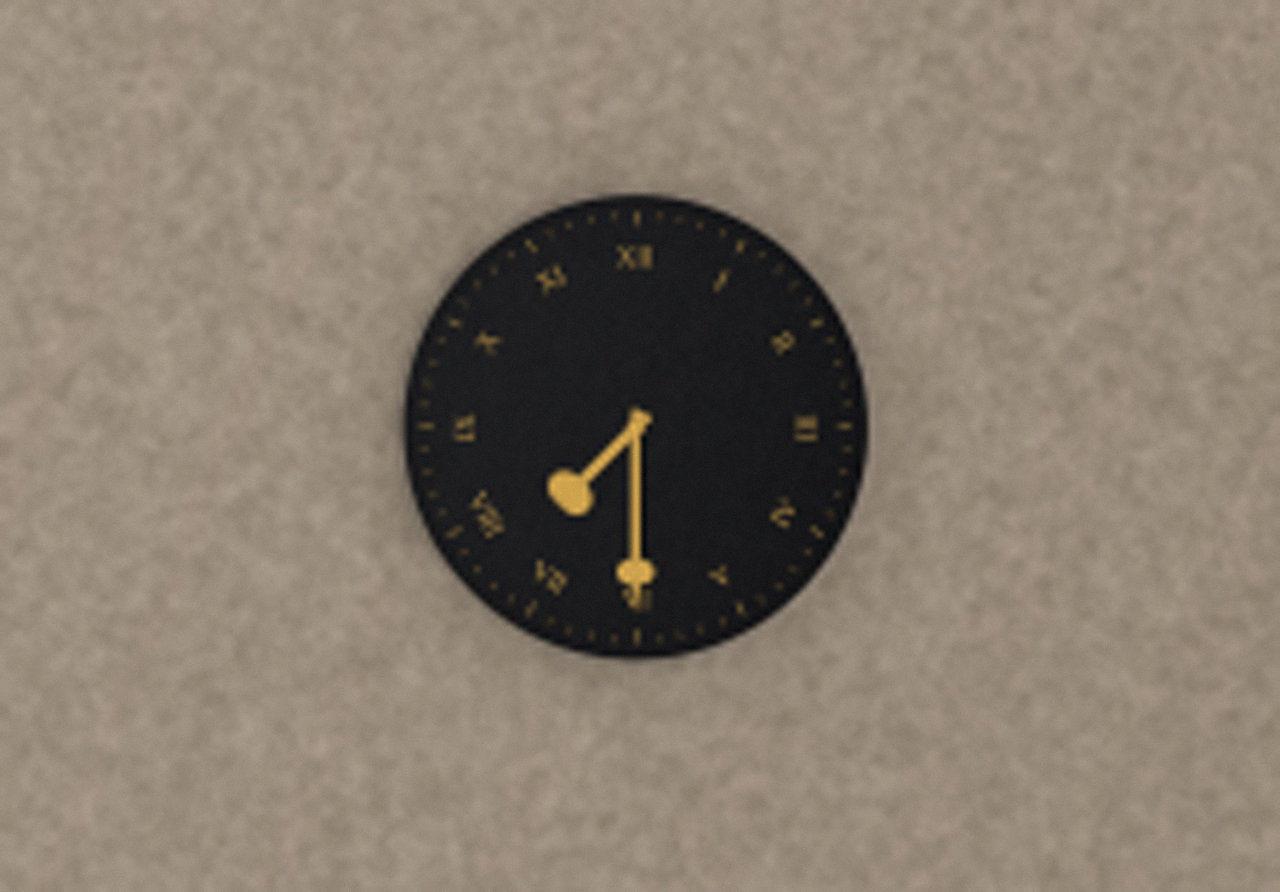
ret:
7:30
